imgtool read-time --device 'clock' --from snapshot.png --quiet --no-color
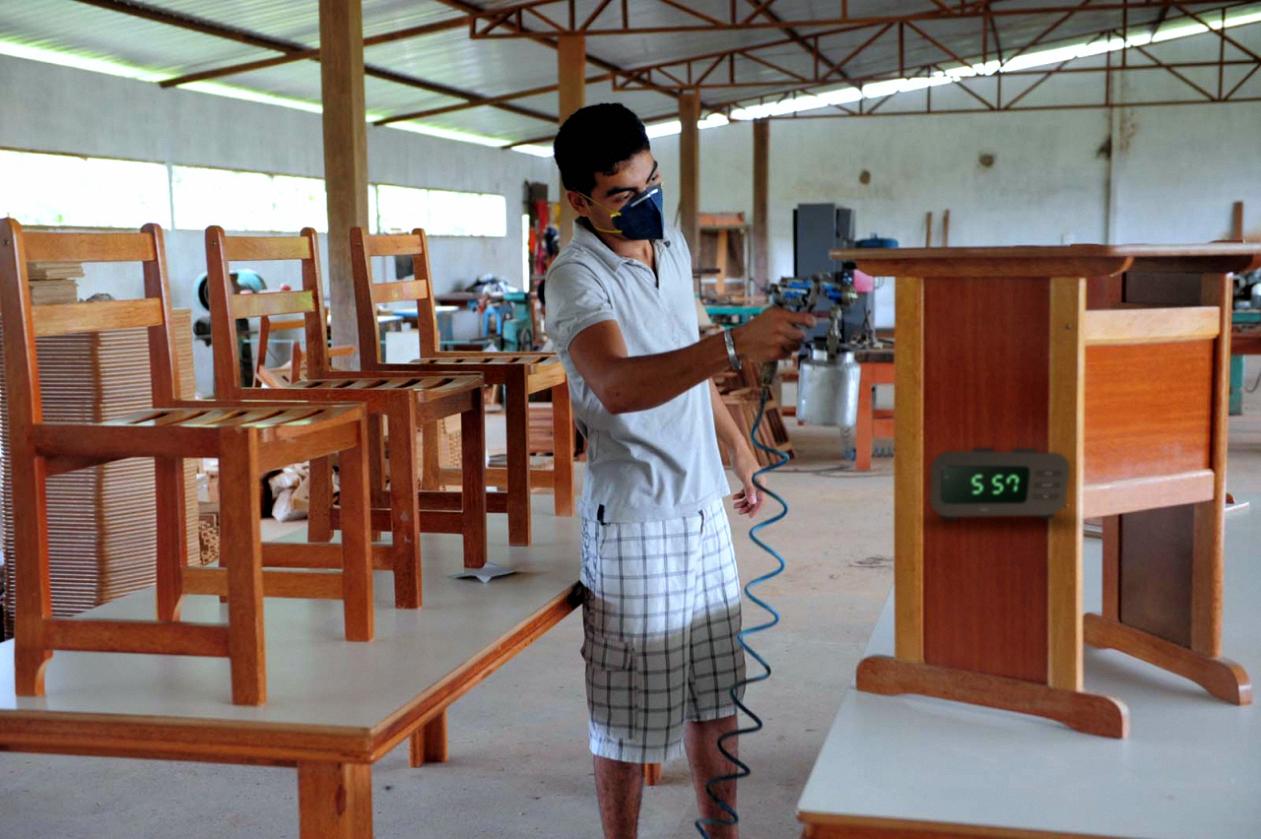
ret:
5:57
